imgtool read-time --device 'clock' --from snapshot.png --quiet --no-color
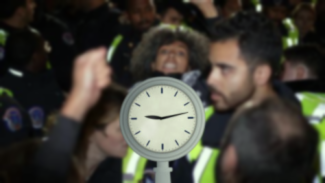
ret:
9:13
